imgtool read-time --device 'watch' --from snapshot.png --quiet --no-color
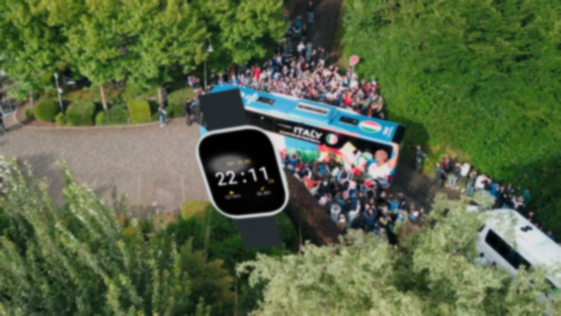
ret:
22:11
